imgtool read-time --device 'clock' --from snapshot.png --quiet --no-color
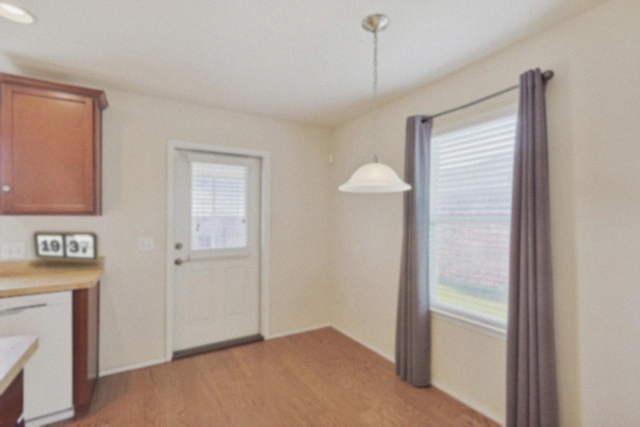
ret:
19:37
